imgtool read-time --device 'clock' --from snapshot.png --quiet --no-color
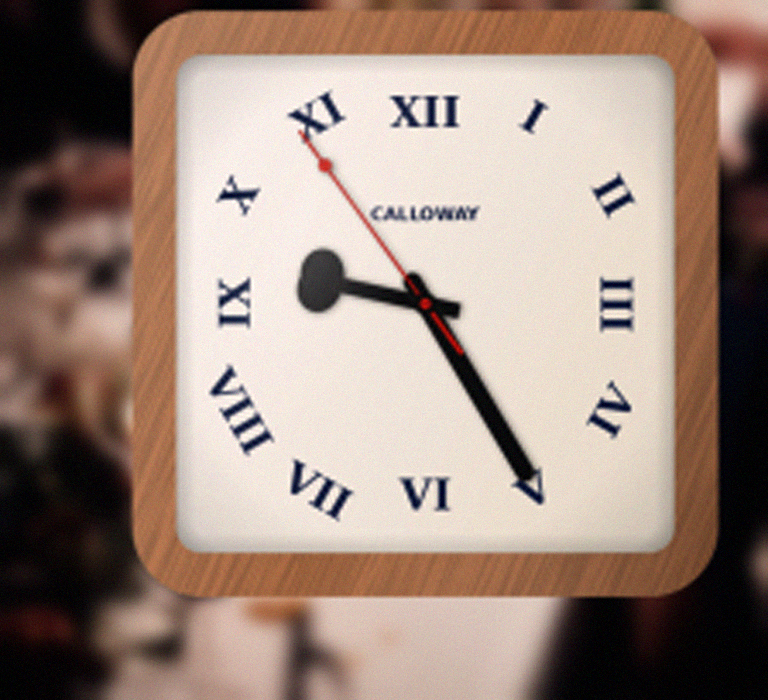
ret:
9:24:54
